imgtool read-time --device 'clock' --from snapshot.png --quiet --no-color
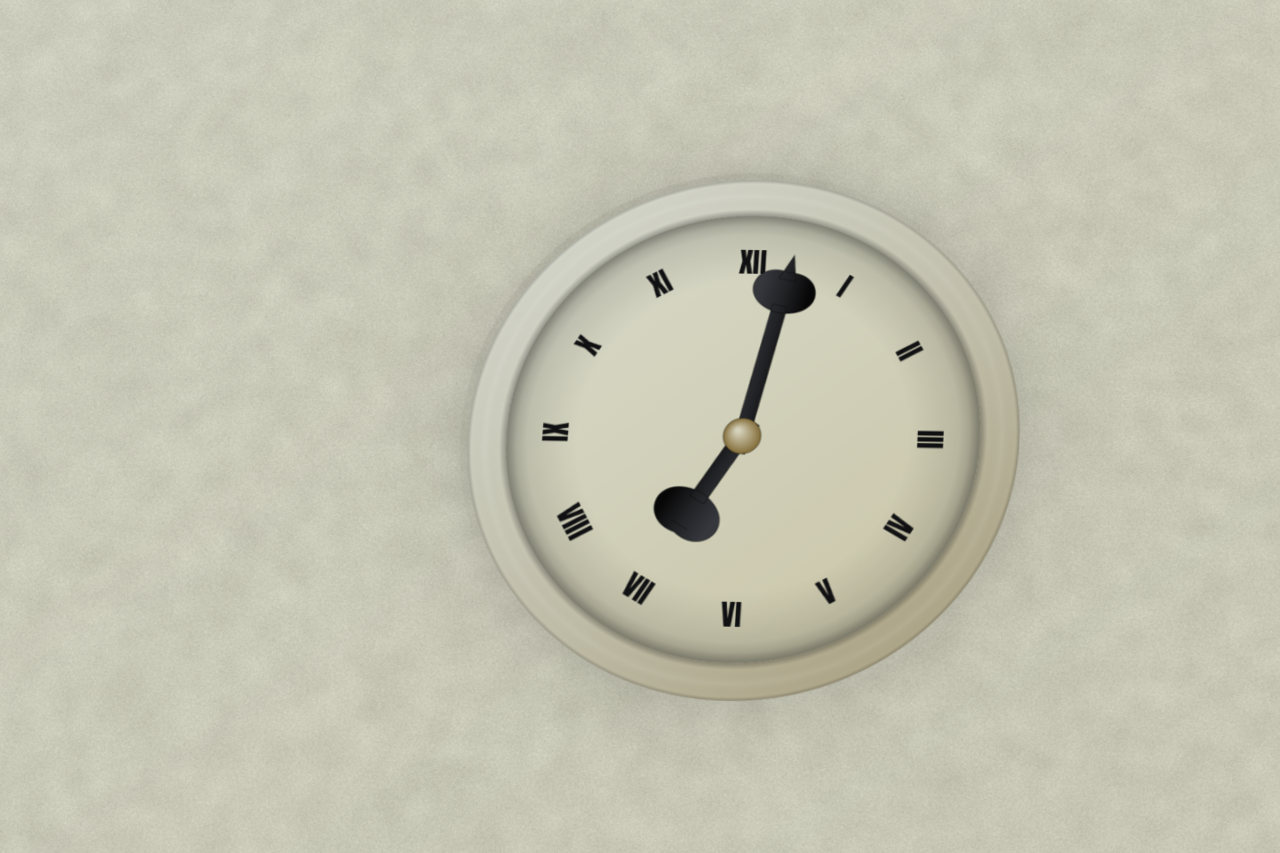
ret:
7:02
